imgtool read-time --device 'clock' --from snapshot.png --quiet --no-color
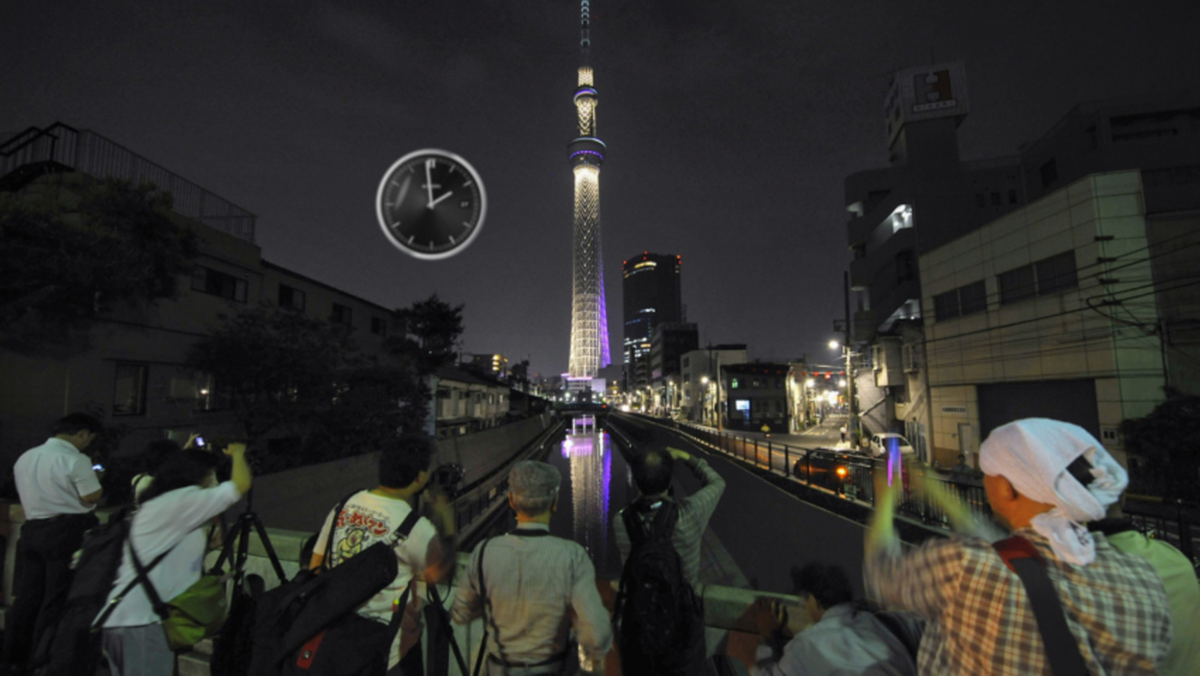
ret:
1:59
